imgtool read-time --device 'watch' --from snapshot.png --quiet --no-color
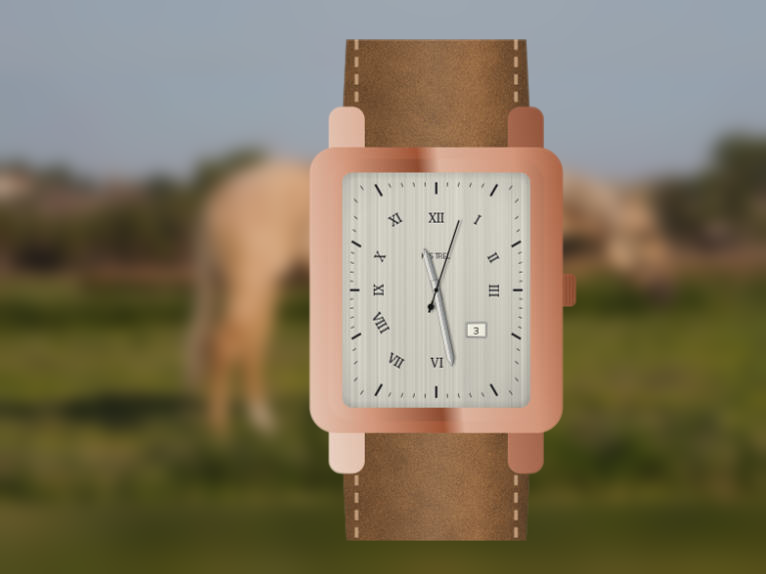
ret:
11:28:03
